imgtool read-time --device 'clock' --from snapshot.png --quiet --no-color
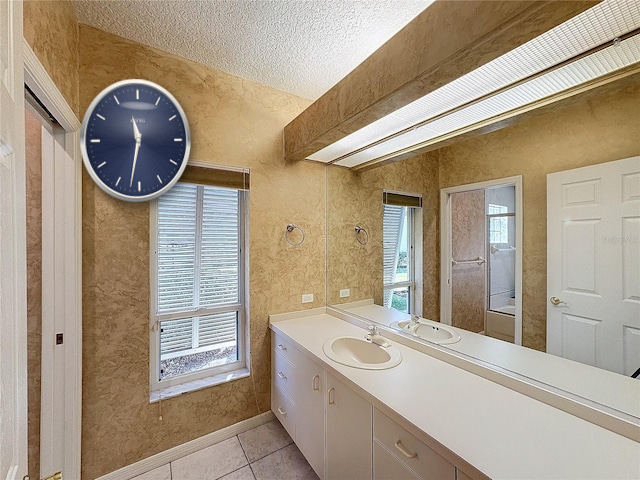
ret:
11:32
